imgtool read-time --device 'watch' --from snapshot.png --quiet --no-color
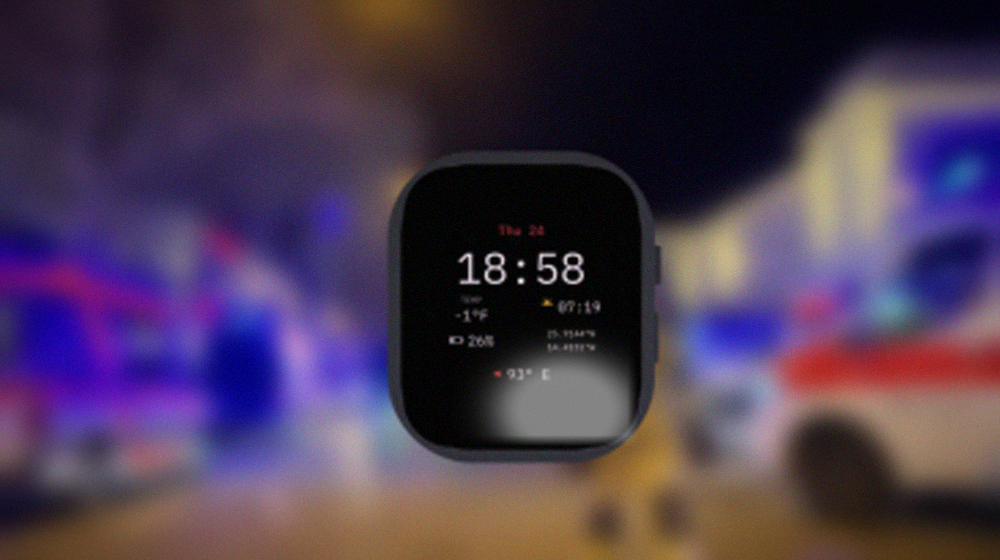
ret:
18:58
